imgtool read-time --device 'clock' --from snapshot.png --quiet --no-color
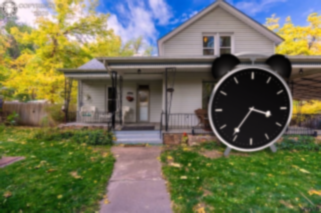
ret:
3:36
